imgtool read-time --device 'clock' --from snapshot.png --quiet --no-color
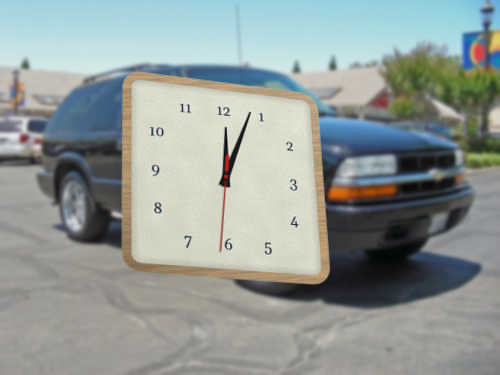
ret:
12:03:31
